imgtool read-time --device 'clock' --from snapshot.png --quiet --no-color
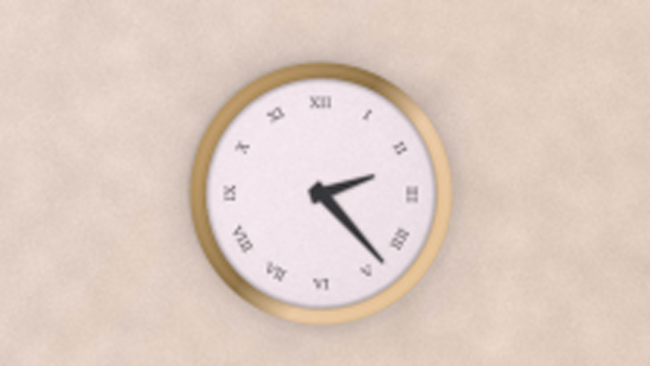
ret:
2:23
